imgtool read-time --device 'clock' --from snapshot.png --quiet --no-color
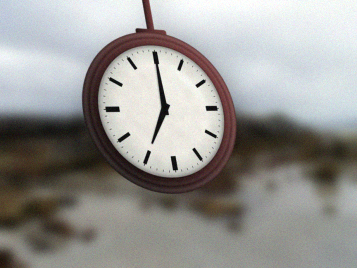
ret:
7:00
